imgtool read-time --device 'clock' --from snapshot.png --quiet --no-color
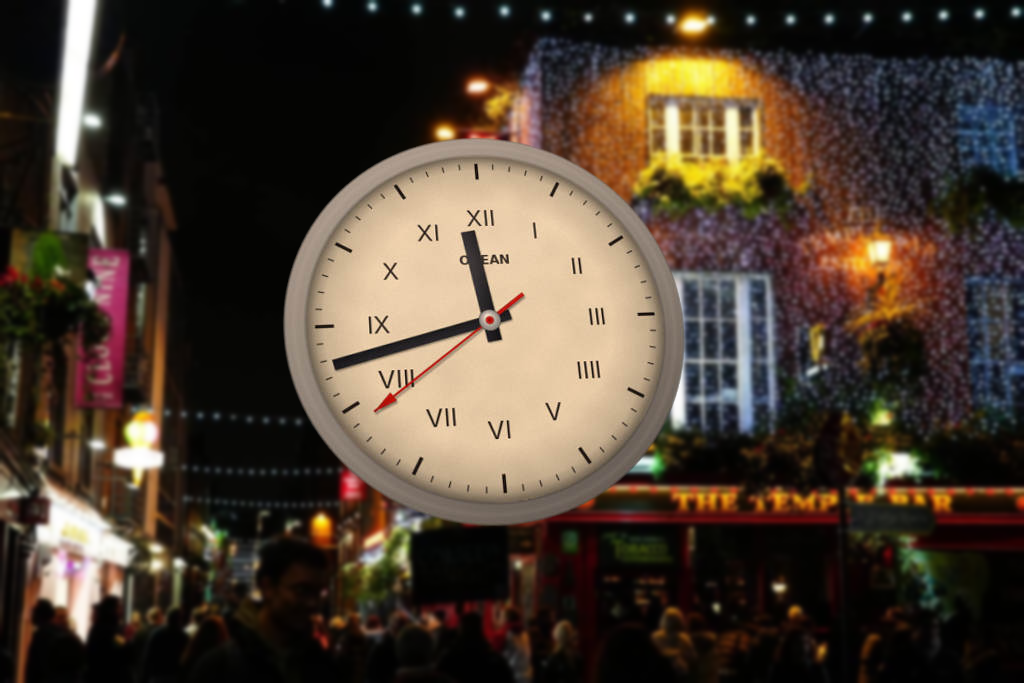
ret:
11:42:39
